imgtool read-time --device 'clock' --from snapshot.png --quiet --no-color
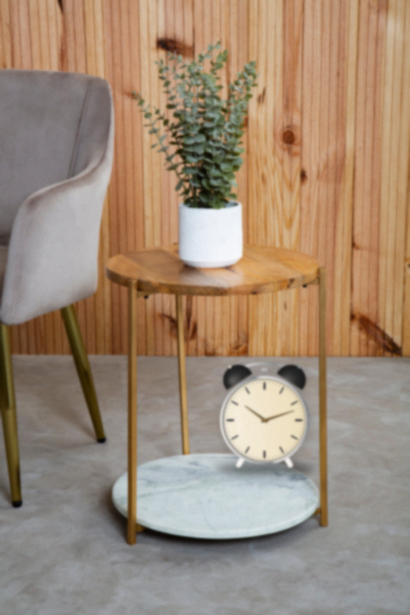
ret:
10:12
